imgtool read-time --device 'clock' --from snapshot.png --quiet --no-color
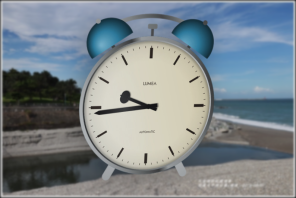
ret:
9:44
